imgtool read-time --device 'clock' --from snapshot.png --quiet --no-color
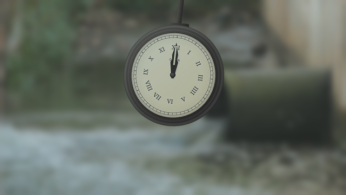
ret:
12:00
